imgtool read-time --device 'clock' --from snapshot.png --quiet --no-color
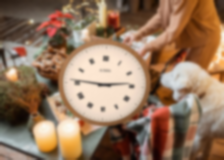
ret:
2:46
